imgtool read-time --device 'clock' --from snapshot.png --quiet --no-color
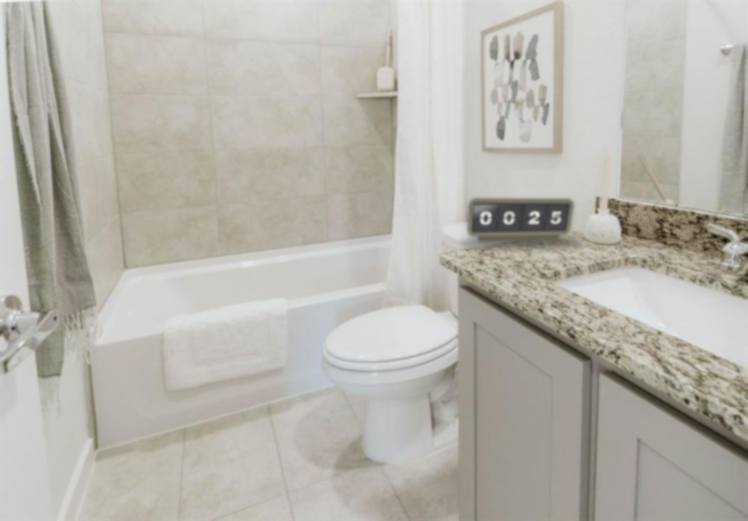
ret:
0:25
